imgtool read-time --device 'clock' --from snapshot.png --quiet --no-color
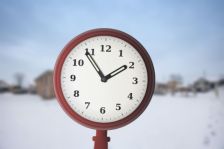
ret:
1:54
